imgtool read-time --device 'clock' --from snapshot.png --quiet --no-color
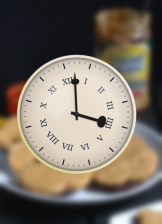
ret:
4:02
